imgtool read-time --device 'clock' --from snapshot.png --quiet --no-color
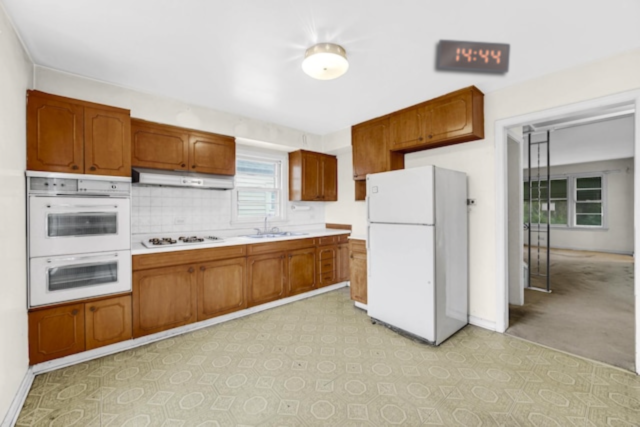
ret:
14:44
